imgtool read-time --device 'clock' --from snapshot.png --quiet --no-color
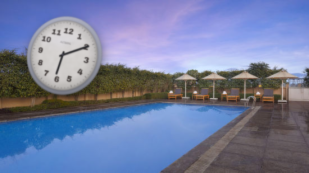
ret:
6:10
